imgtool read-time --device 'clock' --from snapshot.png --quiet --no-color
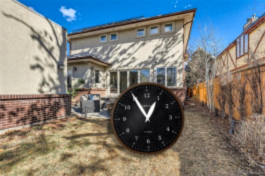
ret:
12:55
